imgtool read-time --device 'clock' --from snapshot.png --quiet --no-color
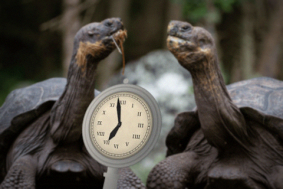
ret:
6:58
